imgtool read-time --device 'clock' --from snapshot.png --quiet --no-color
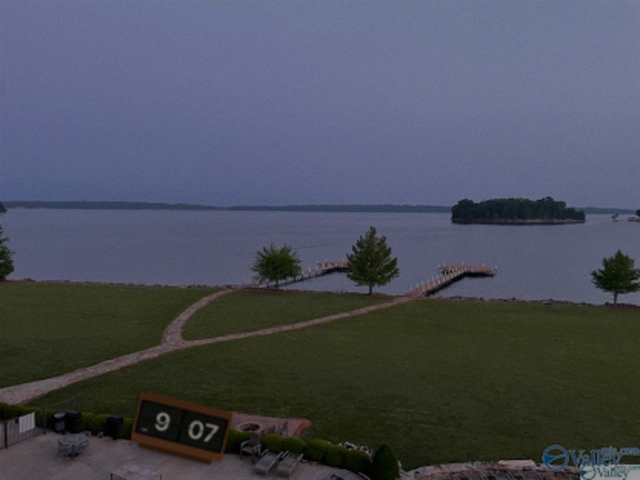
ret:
9:07
